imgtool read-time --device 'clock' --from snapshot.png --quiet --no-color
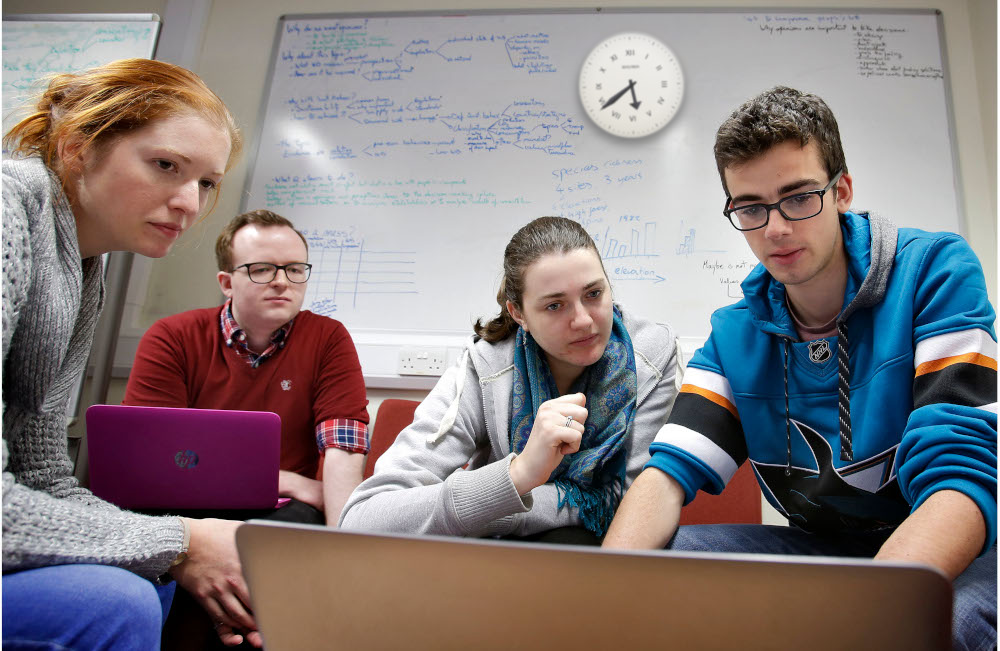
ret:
5:39
